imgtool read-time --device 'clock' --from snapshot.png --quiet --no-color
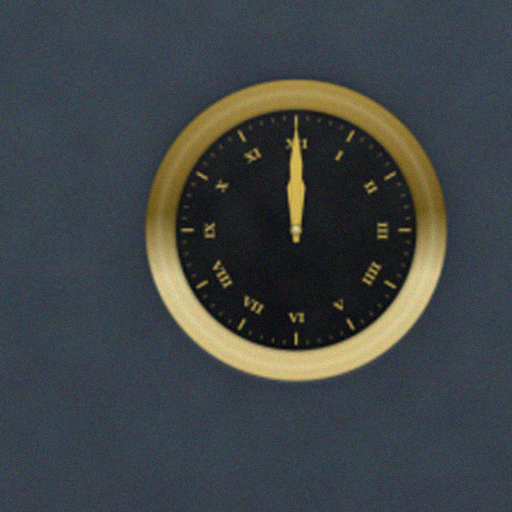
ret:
12:00
